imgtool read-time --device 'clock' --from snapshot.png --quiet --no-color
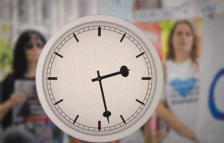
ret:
2:28
